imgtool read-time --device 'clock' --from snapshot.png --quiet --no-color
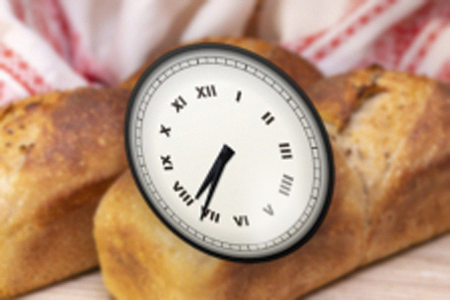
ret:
7:36
